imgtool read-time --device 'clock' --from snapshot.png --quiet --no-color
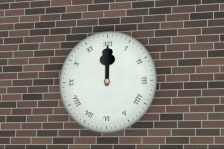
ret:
12:00
